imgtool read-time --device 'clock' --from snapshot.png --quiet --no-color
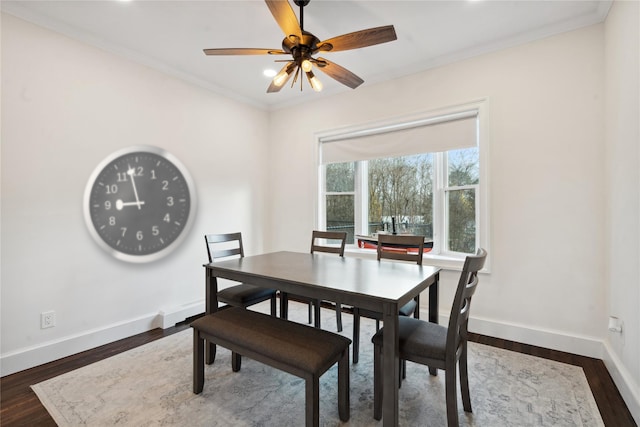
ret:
8:58
